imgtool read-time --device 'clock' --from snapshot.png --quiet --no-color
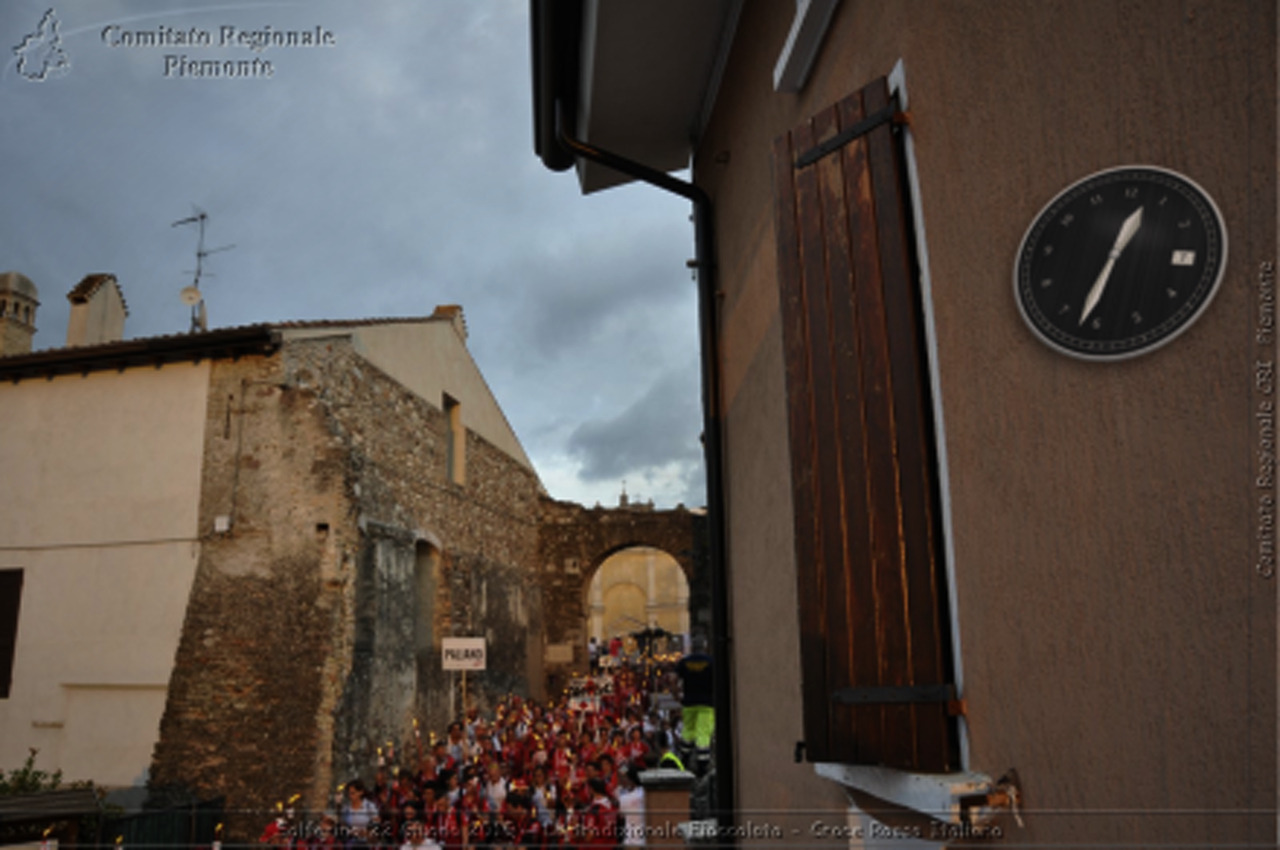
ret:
12:32
